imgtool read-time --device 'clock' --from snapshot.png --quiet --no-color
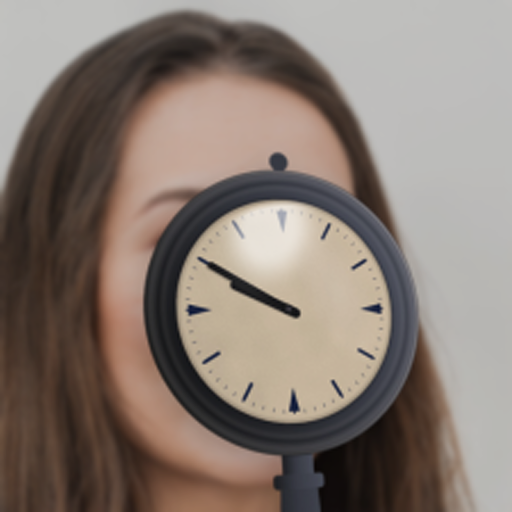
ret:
9:50
